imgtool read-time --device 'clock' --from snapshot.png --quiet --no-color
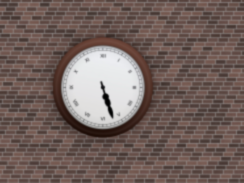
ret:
5:27
